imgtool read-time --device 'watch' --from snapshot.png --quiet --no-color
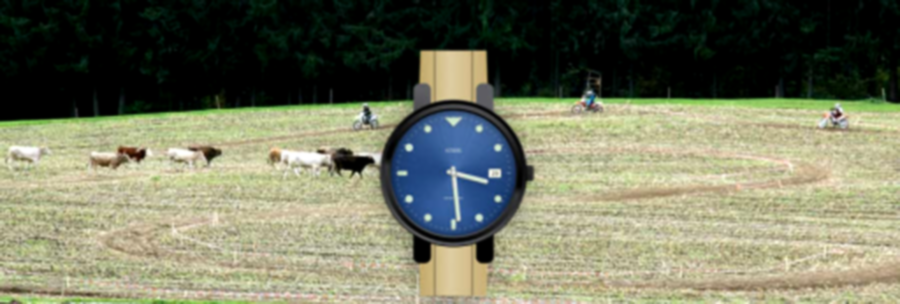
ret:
3:29
